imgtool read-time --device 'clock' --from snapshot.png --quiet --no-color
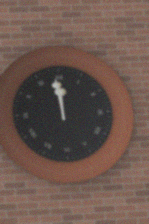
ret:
11:59
